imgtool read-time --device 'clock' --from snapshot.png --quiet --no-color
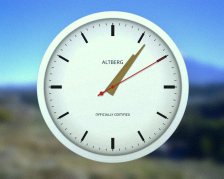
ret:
1:06:10
